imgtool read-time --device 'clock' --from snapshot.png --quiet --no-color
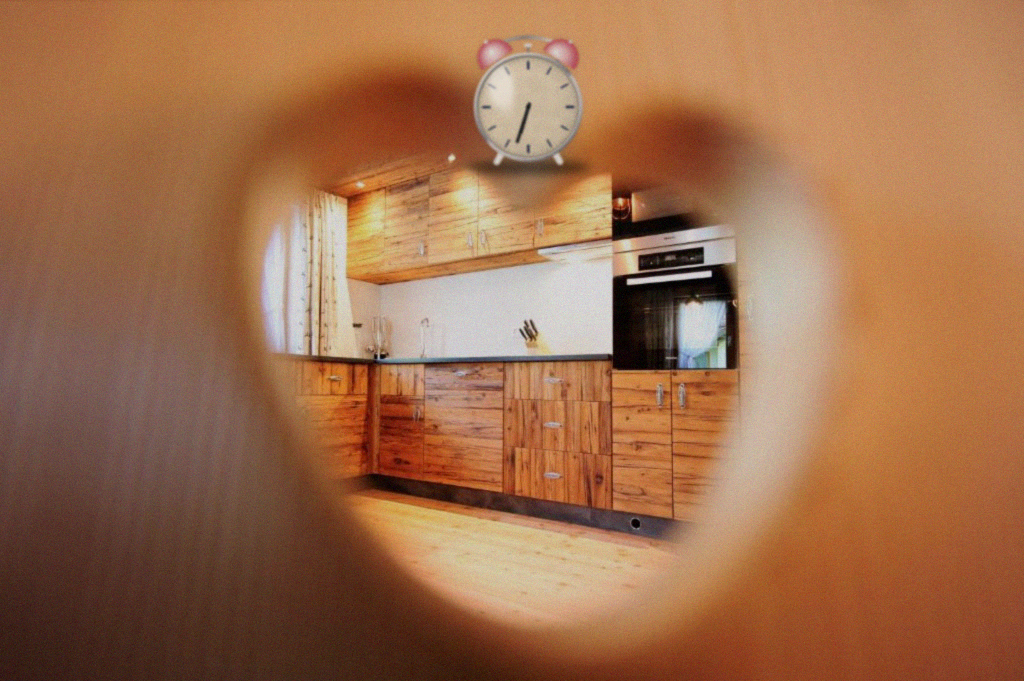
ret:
6:33
